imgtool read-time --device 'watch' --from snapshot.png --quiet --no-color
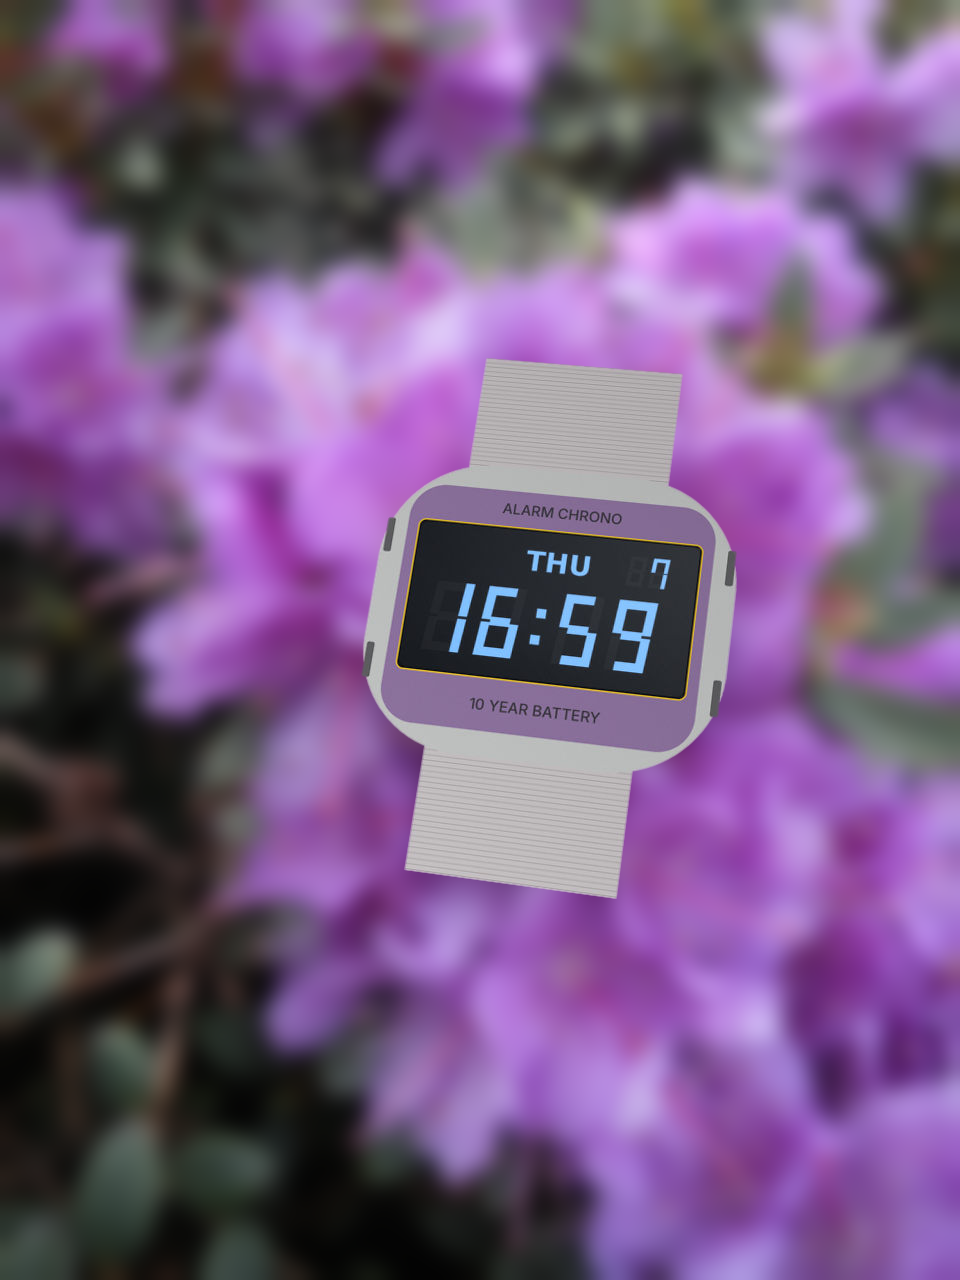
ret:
16:59
